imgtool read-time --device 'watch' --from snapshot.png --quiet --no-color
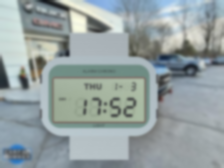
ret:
17:52
